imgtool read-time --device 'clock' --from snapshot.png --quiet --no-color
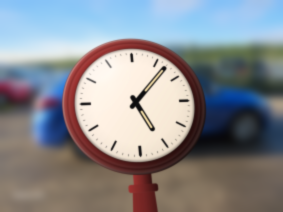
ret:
5:07
